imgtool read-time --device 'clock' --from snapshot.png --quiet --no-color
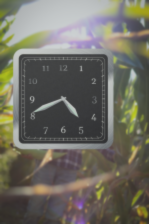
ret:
4:41
